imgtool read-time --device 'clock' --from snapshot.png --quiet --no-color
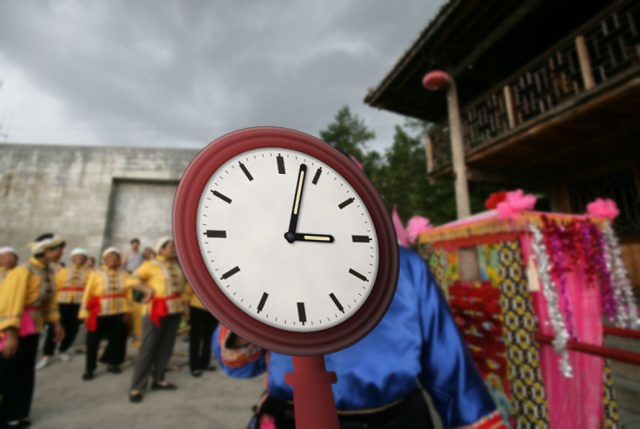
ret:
3:03
